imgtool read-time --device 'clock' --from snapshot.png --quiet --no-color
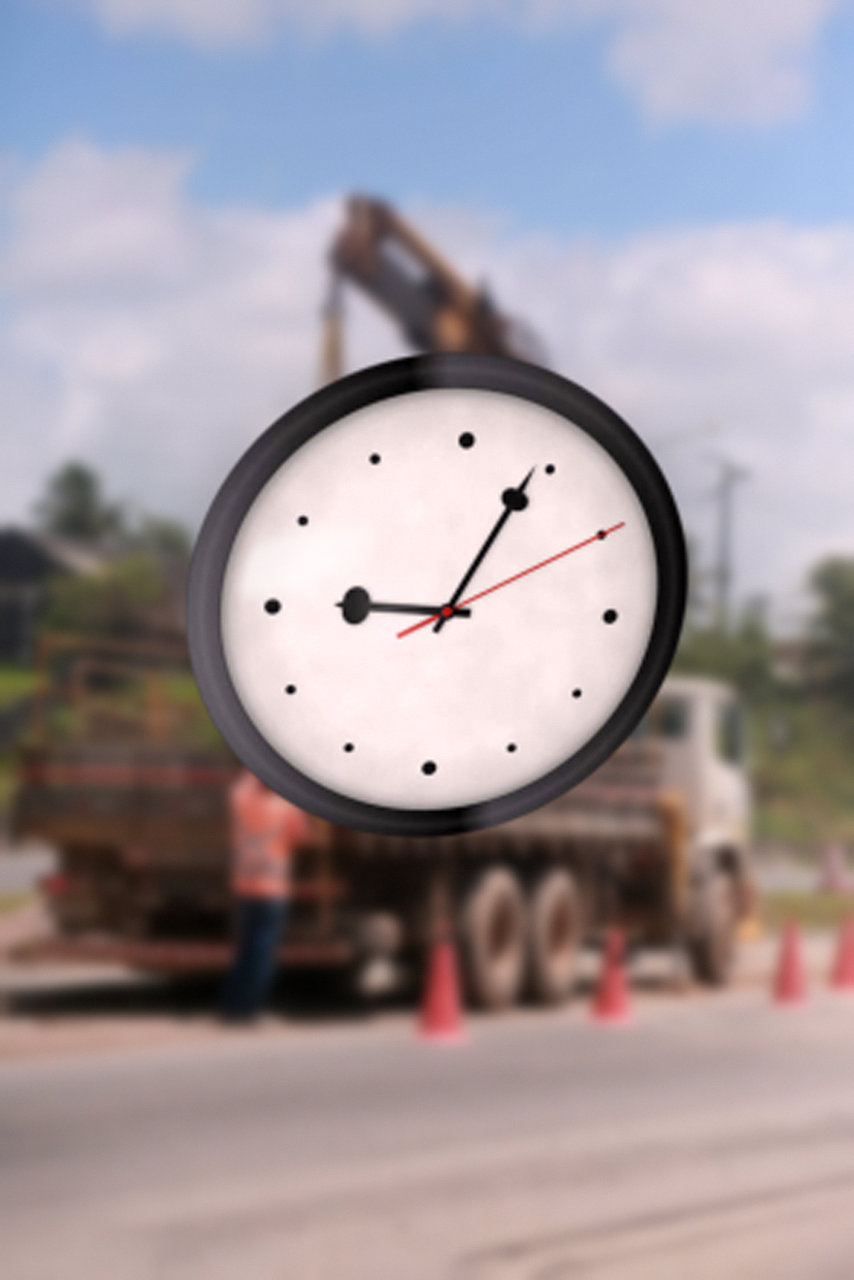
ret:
9:04:10
